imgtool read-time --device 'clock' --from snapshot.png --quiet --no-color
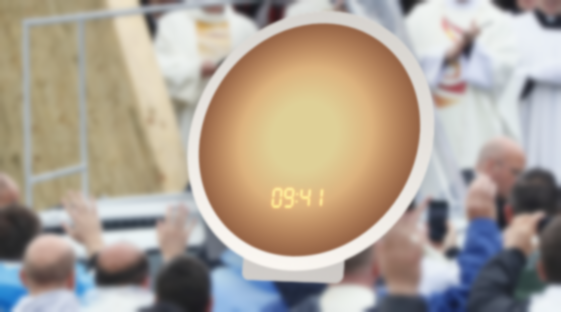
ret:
9:41
